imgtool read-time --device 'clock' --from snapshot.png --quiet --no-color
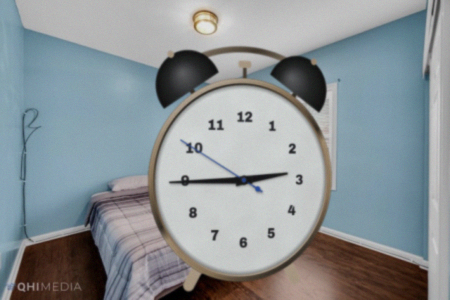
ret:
2:44:50
